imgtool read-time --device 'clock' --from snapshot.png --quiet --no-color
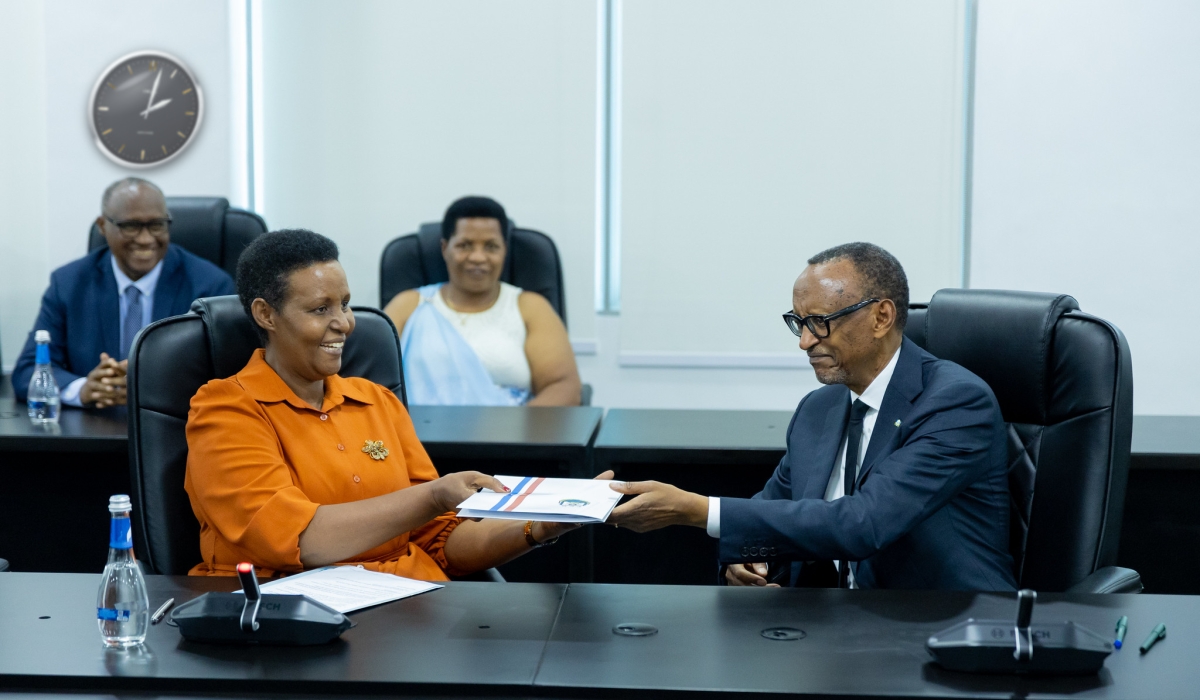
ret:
2:02
